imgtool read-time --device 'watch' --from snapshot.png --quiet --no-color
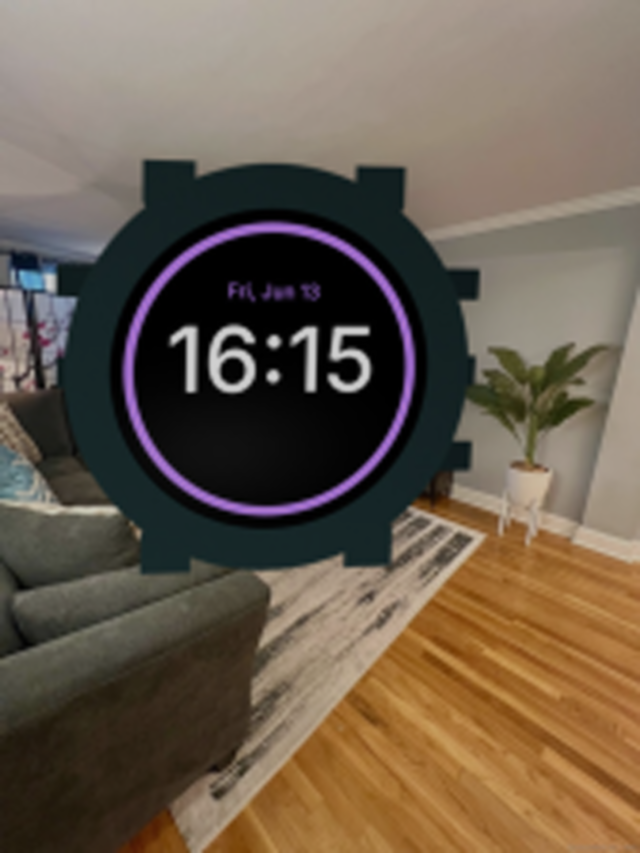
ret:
16:15
